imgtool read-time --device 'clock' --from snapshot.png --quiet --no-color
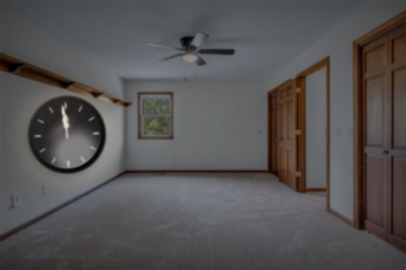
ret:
11:59
